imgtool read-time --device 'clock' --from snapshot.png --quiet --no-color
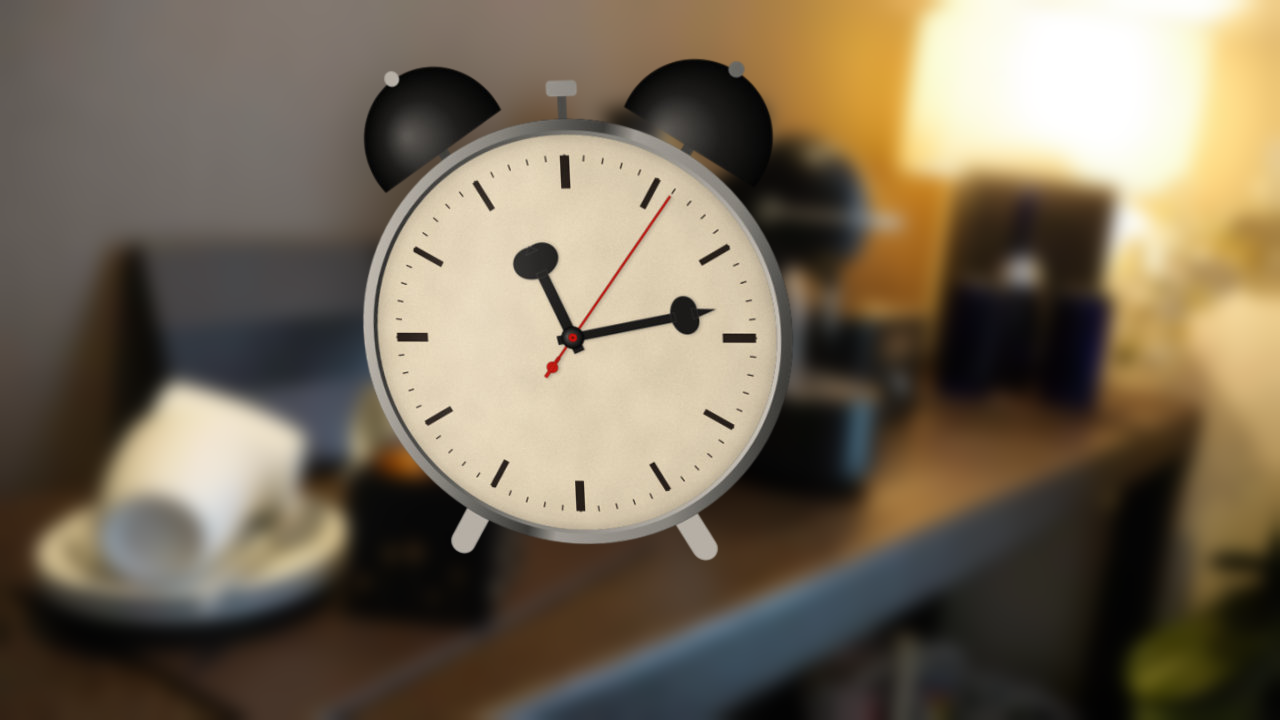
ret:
11:13:06
